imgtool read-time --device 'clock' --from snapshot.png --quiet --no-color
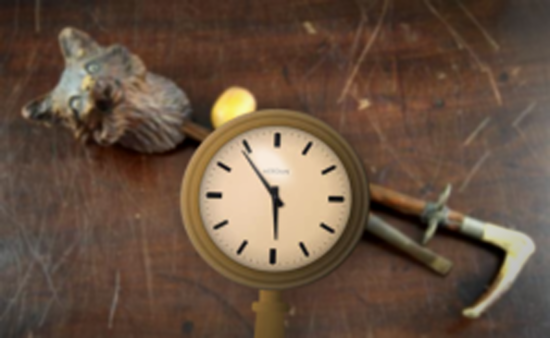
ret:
5:54
